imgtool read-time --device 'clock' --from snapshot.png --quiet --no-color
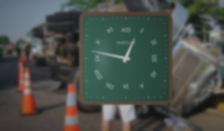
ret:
12:47
